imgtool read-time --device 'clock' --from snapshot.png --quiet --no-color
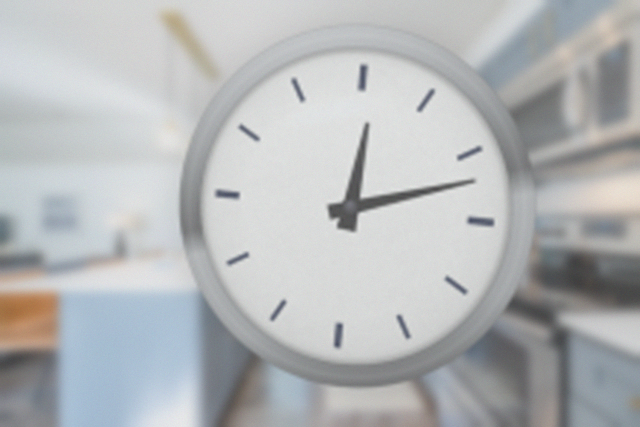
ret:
12:12
